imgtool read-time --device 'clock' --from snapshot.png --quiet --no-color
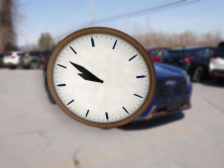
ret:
9:52
